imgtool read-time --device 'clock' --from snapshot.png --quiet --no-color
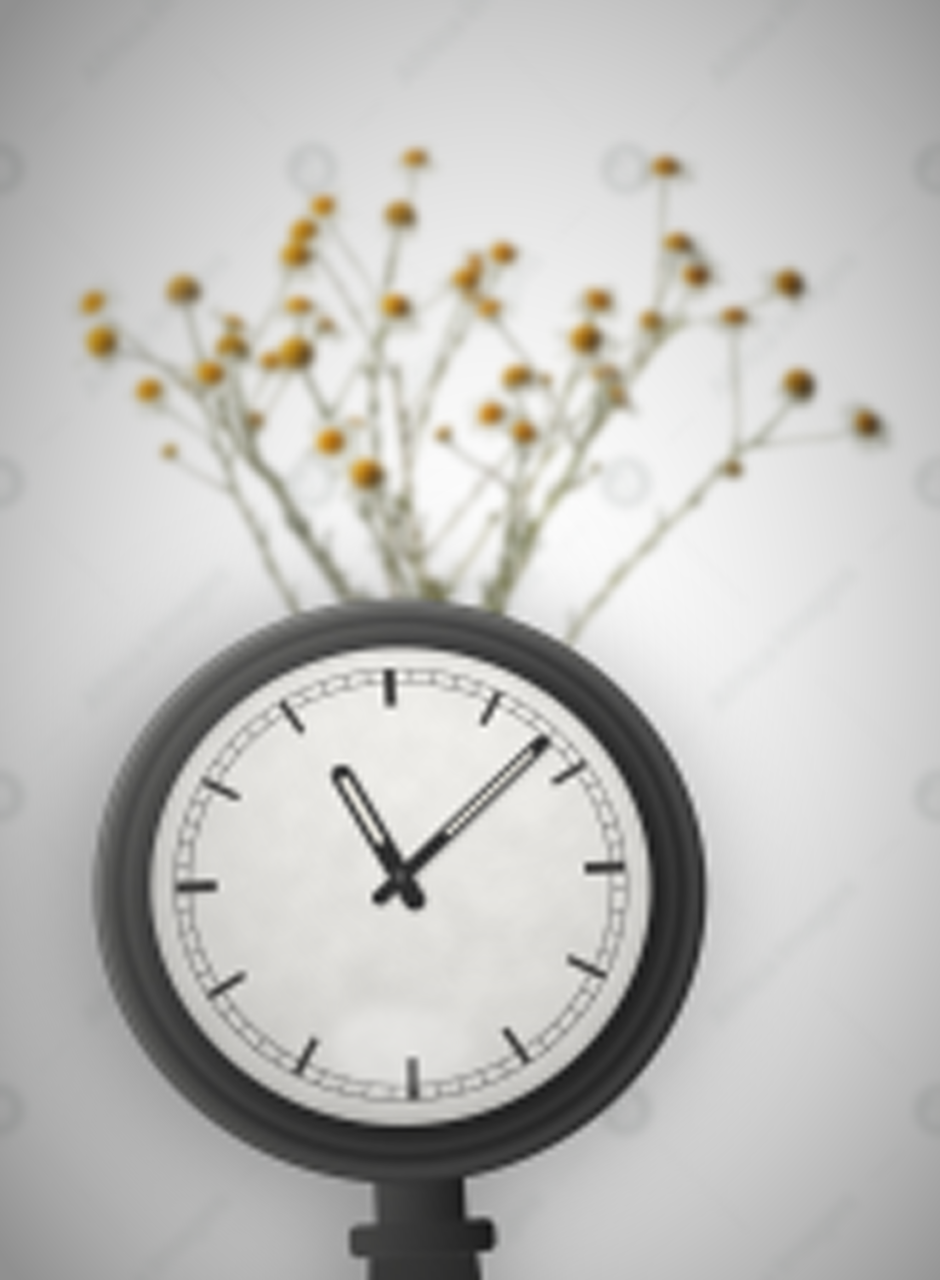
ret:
11:08
